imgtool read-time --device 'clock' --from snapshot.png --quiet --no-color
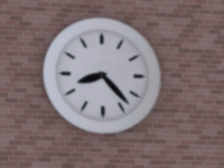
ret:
8:23
